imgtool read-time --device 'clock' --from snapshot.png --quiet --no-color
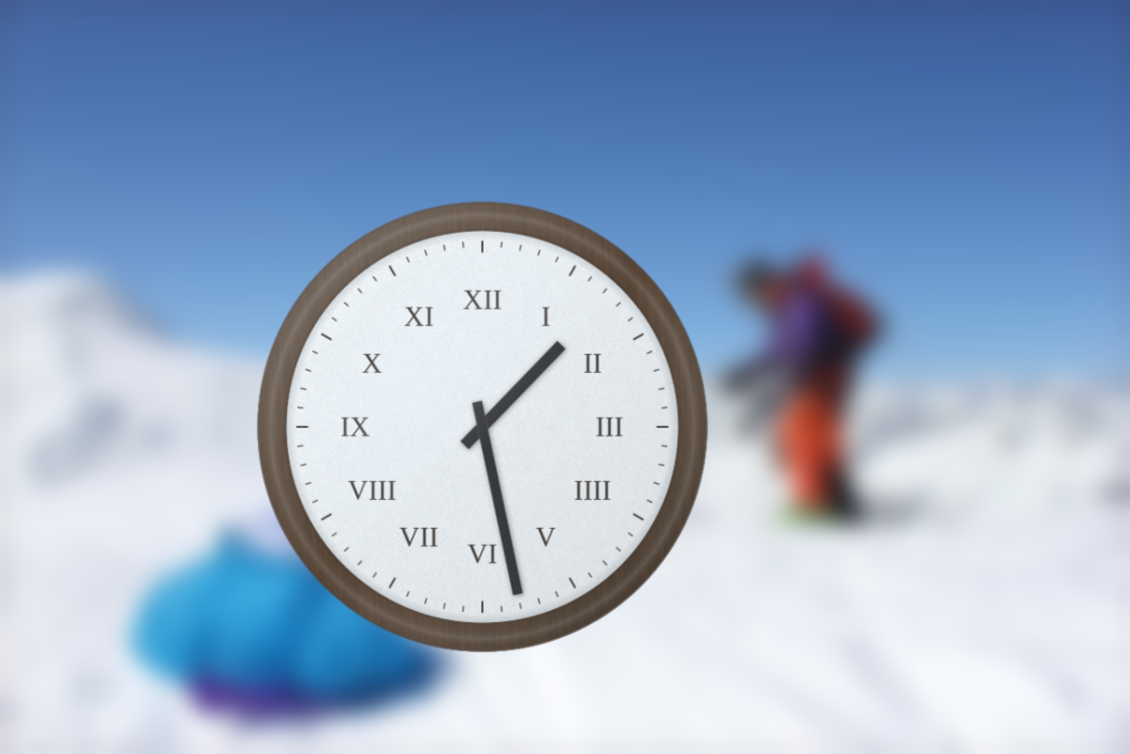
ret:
1:28
